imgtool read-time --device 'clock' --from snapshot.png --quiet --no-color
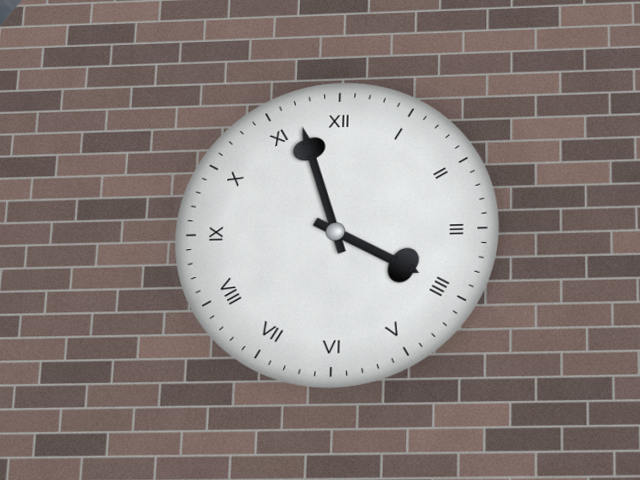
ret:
3:57
